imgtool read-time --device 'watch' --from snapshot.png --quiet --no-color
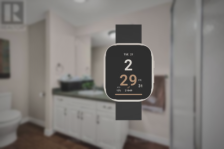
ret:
2:29
